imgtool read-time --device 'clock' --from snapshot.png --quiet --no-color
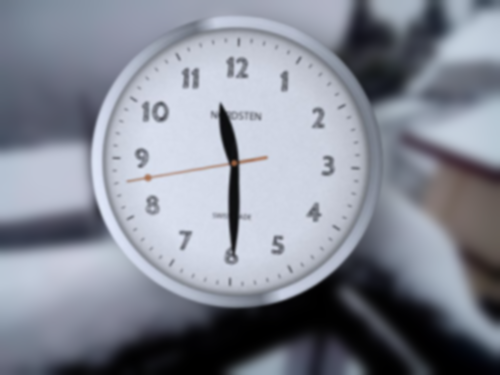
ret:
11:29:43
